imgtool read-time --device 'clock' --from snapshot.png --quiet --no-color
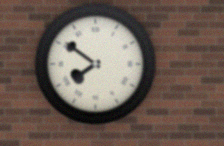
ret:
7:51
